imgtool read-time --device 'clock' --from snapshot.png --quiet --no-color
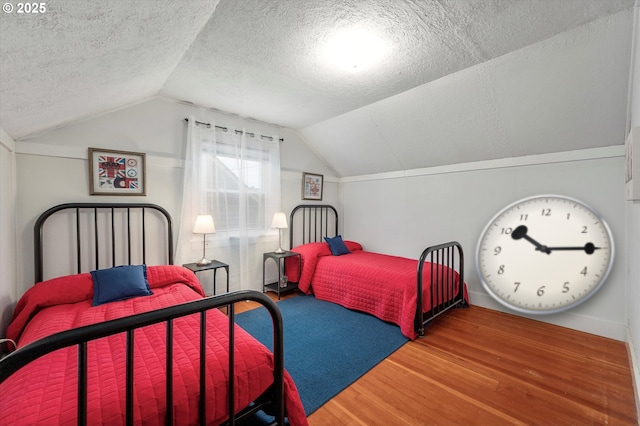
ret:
10:15
